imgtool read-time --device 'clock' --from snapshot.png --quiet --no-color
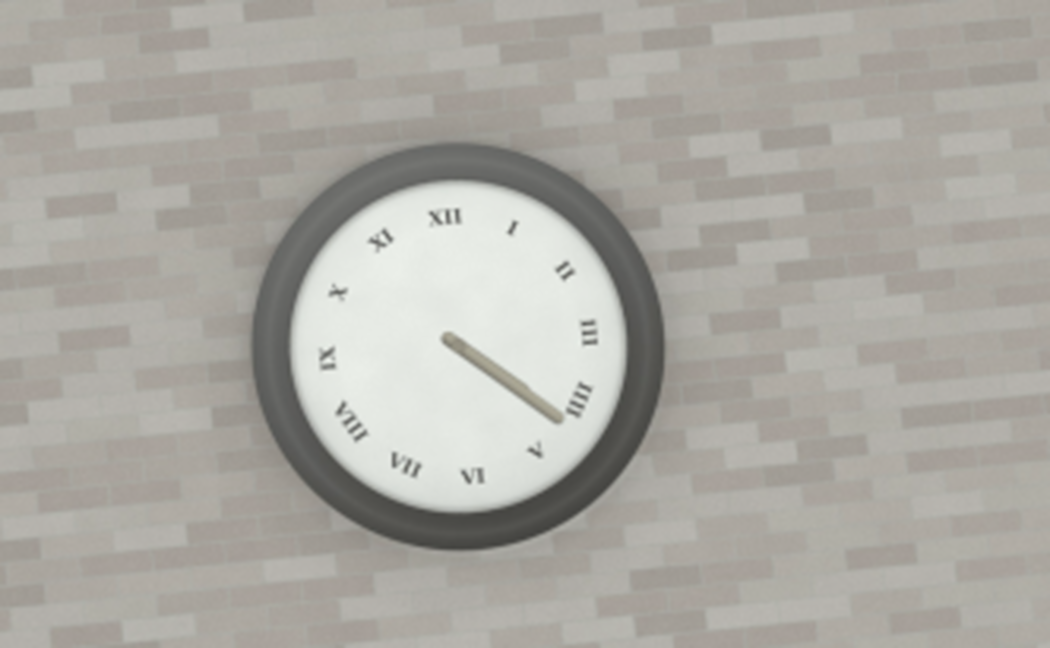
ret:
4:22
